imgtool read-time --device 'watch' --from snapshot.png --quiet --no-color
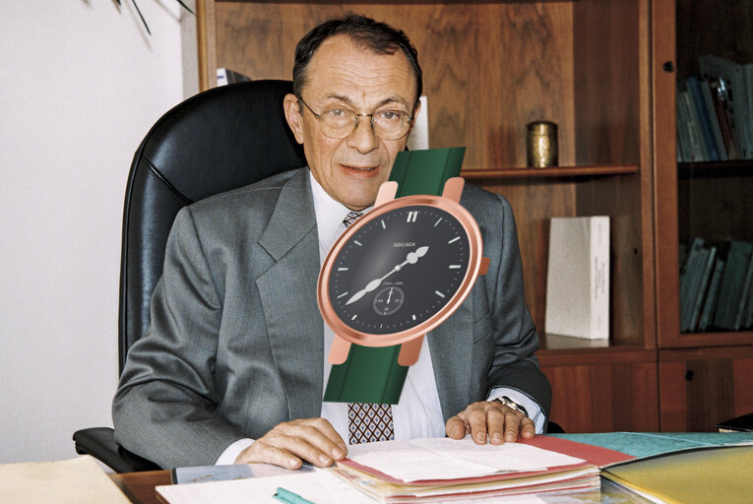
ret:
1:38
